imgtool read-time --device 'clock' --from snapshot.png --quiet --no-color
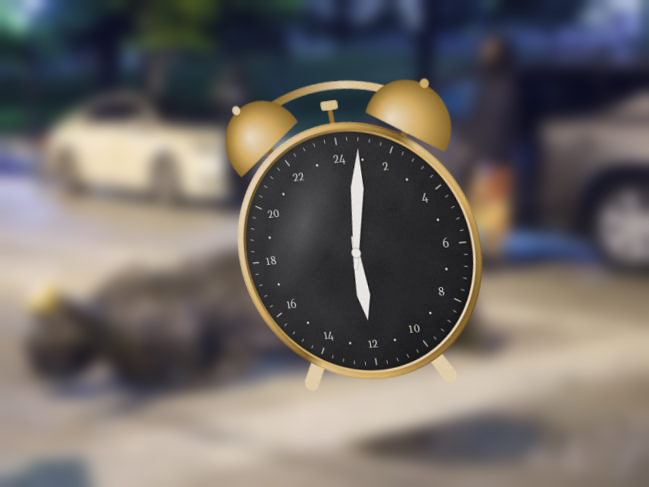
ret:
12:02
